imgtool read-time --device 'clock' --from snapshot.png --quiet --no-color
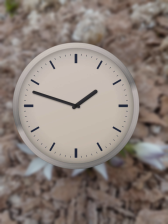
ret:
1:48
